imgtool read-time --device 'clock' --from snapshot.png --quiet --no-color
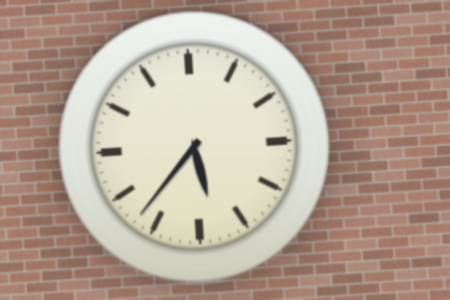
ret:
5:37
